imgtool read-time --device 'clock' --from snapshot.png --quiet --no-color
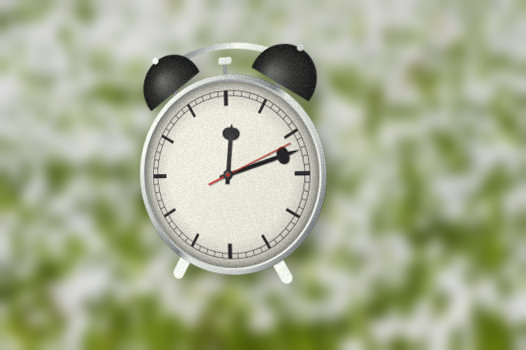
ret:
12:12:11
